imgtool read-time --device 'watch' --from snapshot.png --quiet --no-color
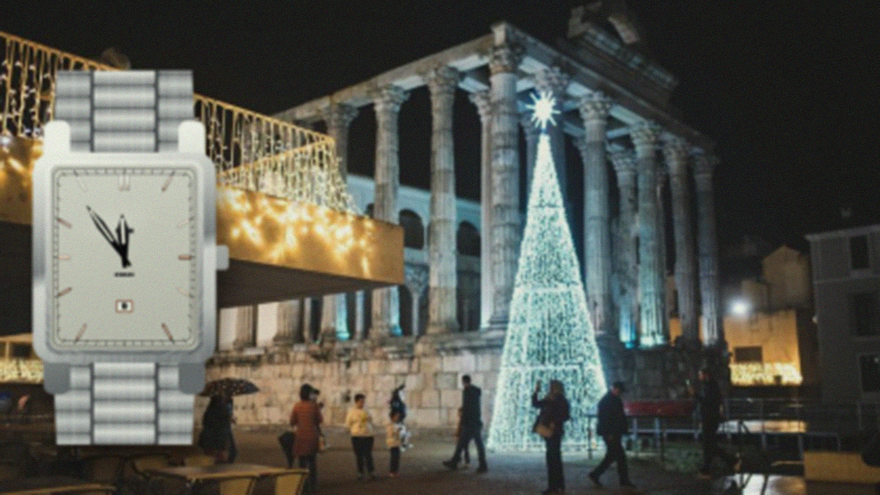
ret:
11:54
